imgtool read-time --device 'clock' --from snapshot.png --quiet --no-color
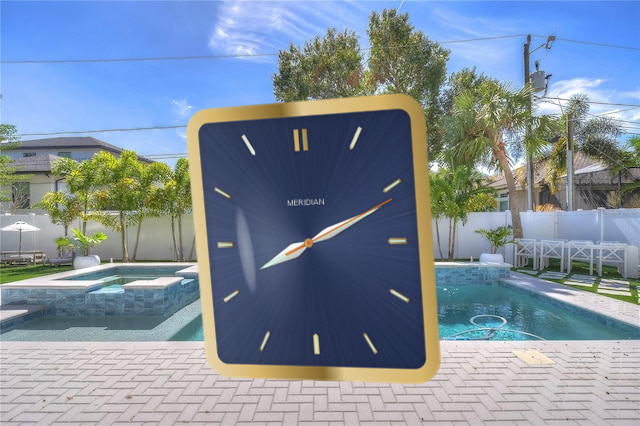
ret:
8:11:11
